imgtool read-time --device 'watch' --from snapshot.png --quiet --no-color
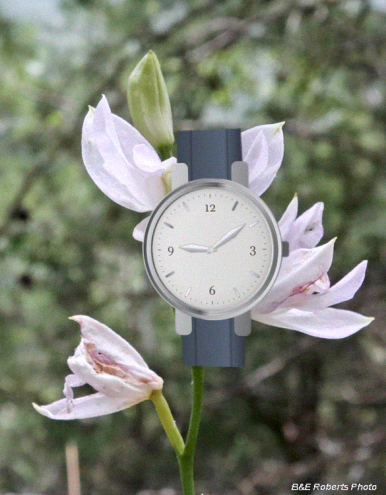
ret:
9:09
